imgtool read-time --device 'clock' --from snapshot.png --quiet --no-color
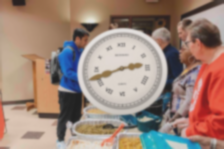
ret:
2:42
